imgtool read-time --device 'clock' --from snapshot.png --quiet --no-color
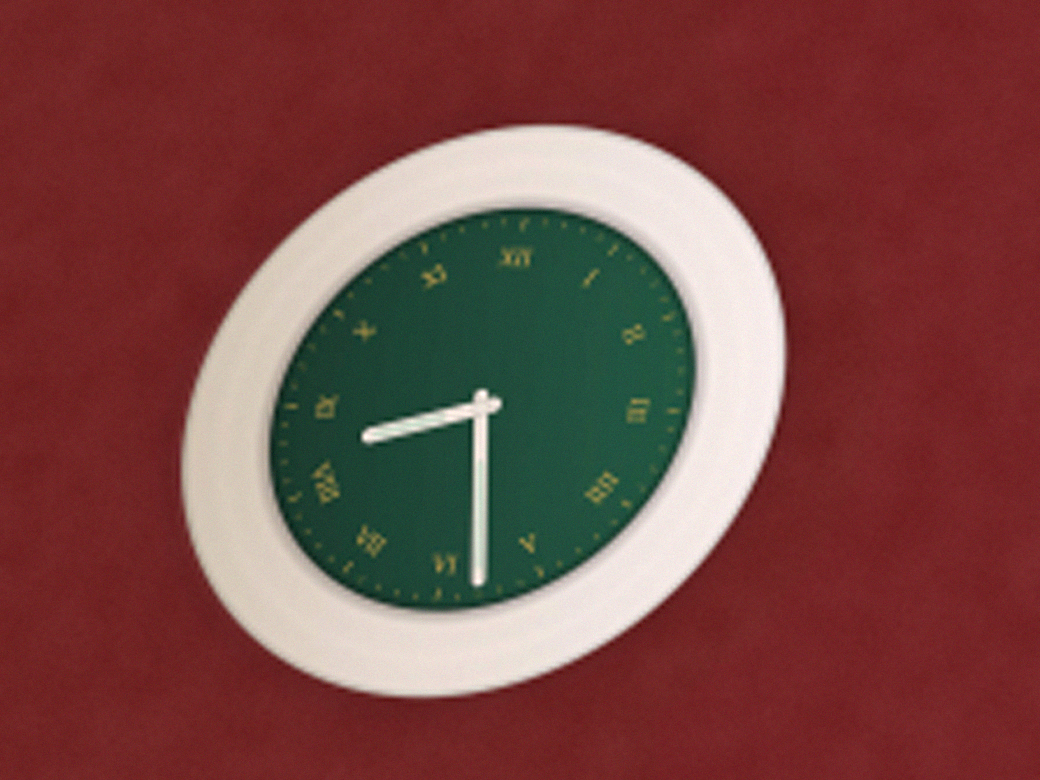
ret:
8:28
